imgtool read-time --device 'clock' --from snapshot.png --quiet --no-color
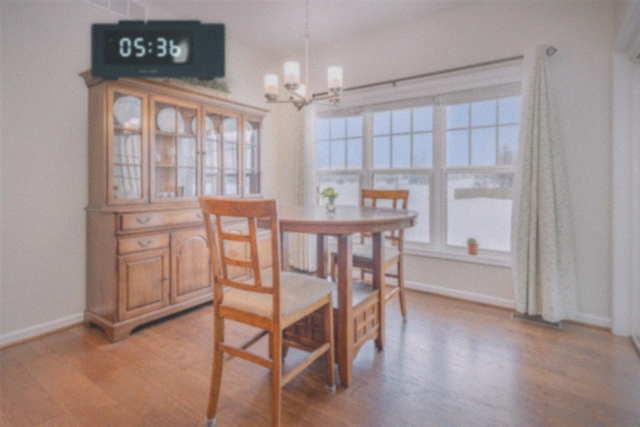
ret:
5:36
